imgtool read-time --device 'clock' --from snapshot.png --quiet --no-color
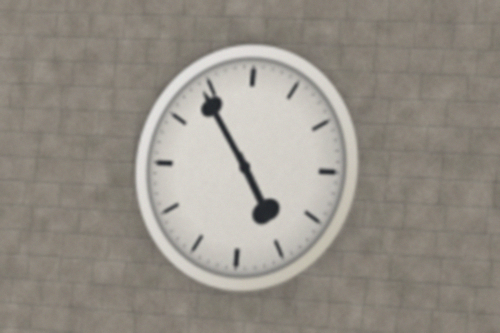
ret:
4:54
